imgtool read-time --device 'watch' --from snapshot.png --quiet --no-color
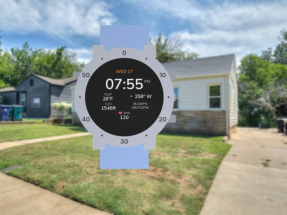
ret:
7:55
